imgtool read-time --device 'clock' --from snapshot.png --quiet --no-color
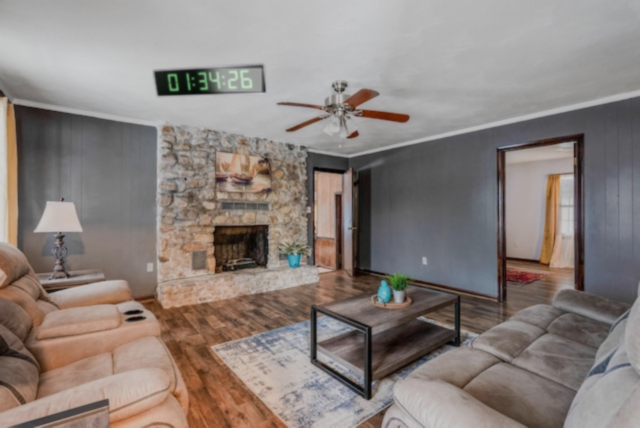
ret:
1:34:26
